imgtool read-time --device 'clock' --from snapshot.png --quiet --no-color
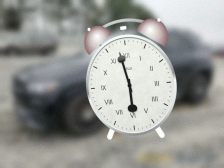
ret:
5:58
